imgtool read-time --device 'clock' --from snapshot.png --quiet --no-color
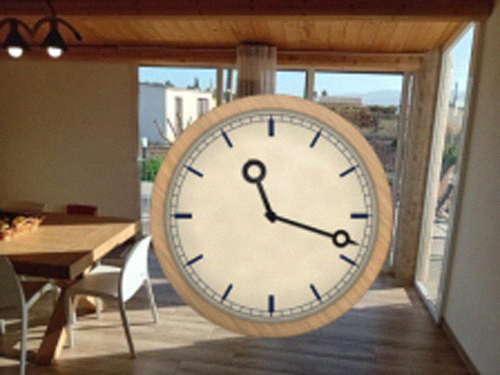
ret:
11:18
